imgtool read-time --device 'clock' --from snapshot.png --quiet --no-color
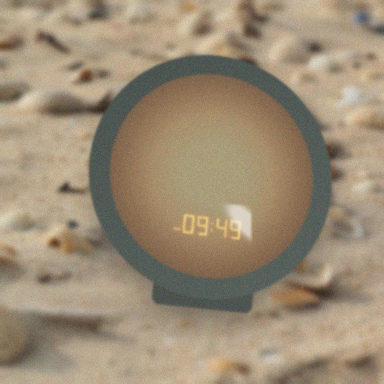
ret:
9:49
